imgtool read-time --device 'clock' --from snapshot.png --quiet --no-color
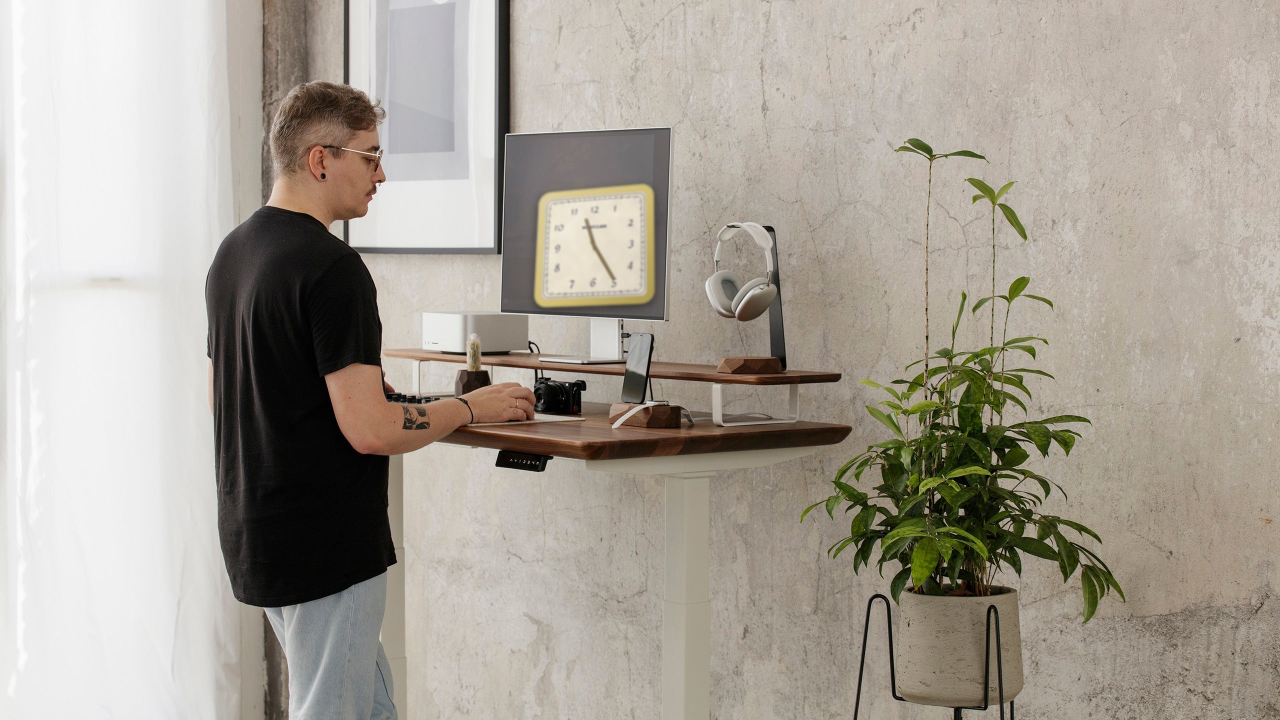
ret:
11:25
